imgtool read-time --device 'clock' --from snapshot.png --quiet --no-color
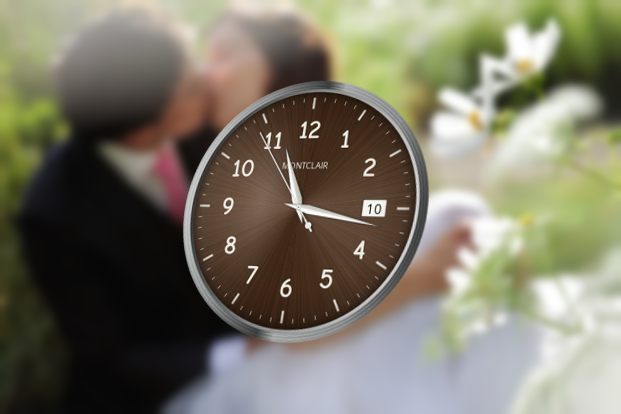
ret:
11:16:54
